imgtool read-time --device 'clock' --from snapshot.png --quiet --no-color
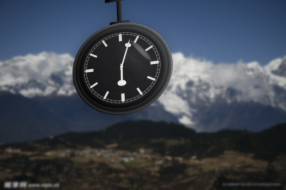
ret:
6:03
